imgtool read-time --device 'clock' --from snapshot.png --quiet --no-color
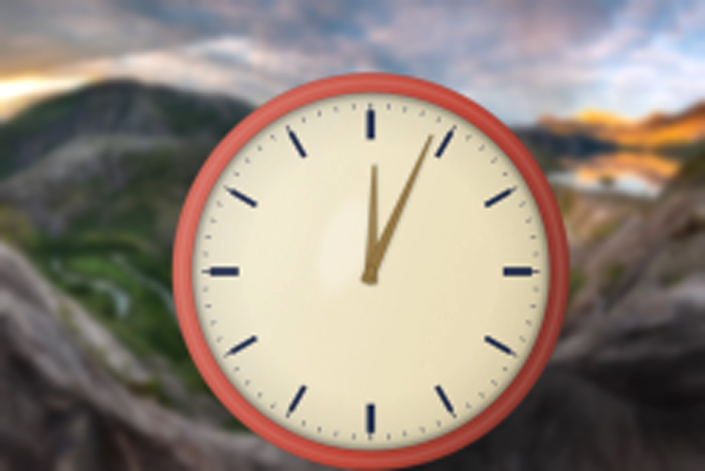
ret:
12:04
